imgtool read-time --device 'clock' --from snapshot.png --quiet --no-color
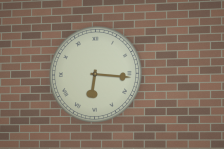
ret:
6:16
